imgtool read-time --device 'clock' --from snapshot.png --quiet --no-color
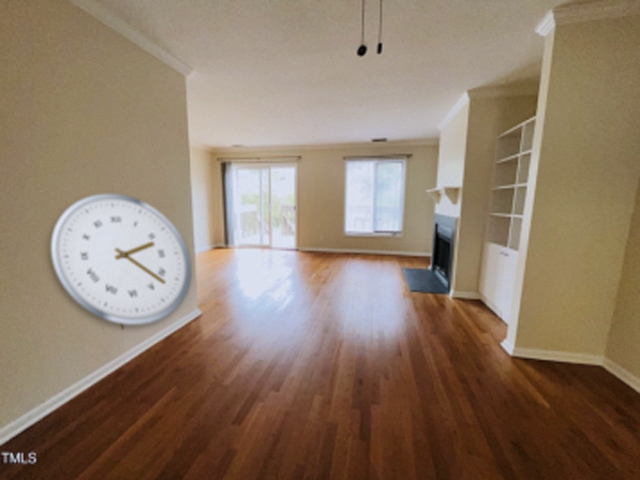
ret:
2:22
